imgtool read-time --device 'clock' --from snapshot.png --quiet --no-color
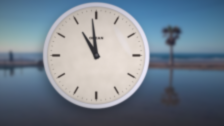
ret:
10:59
